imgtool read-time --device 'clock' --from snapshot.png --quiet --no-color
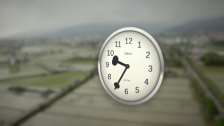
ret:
9:35
